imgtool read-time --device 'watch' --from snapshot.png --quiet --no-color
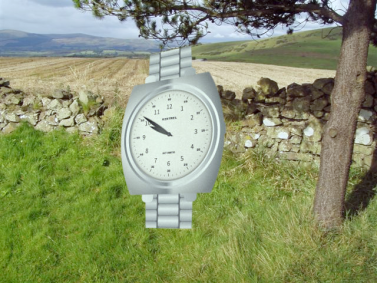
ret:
9:51
